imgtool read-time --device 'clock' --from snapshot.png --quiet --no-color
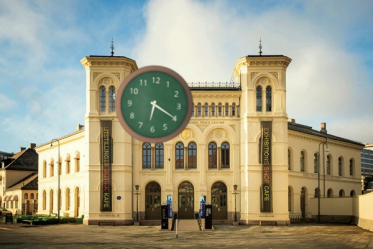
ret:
6:20
